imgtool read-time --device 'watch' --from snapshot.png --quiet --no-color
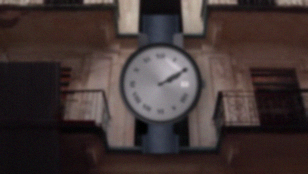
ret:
2:10
